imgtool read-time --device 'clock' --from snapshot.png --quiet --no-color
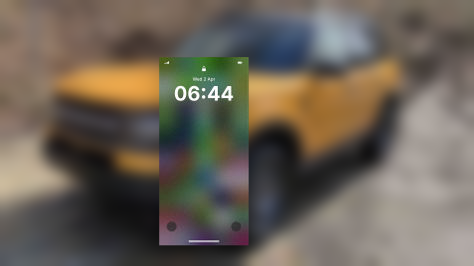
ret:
6:44
